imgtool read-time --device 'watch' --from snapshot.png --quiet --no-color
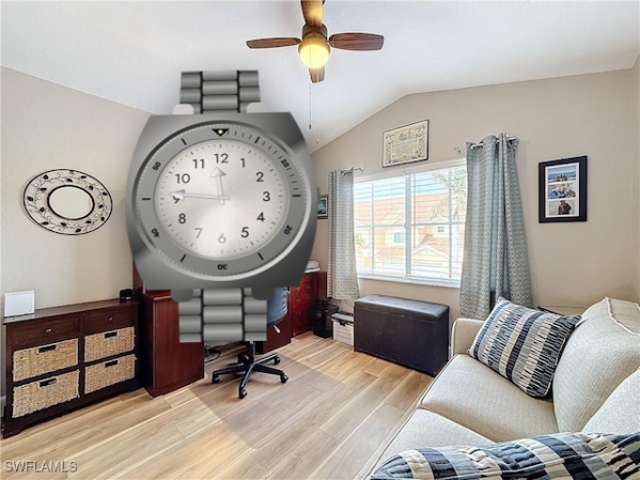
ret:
11:46
